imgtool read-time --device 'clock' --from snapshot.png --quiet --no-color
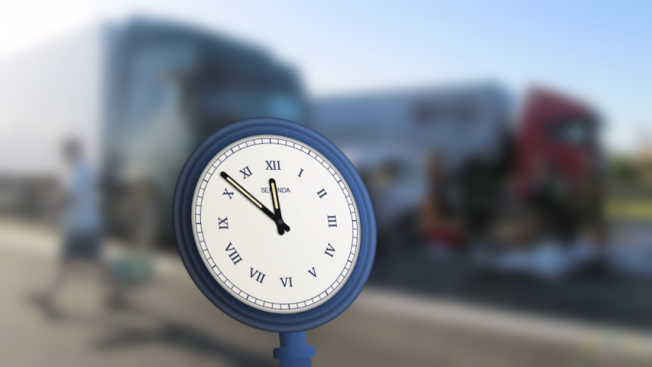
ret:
11:52
